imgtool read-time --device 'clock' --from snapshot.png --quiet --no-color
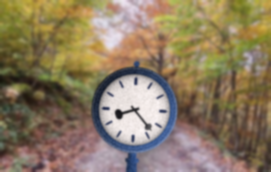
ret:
8:23
